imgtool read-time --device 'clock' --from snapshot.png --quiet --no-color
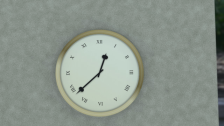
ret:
12:38
